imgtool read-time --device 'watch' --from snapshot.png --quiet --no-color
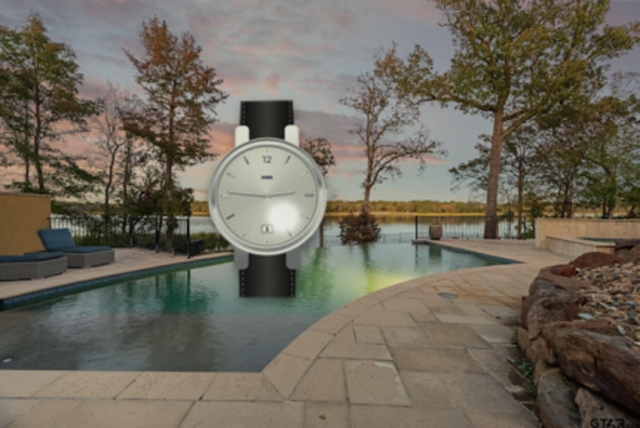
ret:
2:46
